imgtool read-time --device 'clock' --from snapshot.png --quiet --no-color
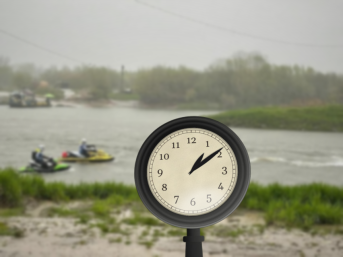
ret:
1:09
